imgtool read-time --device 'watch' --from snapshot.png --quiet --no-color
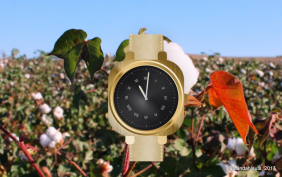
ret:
11:01
